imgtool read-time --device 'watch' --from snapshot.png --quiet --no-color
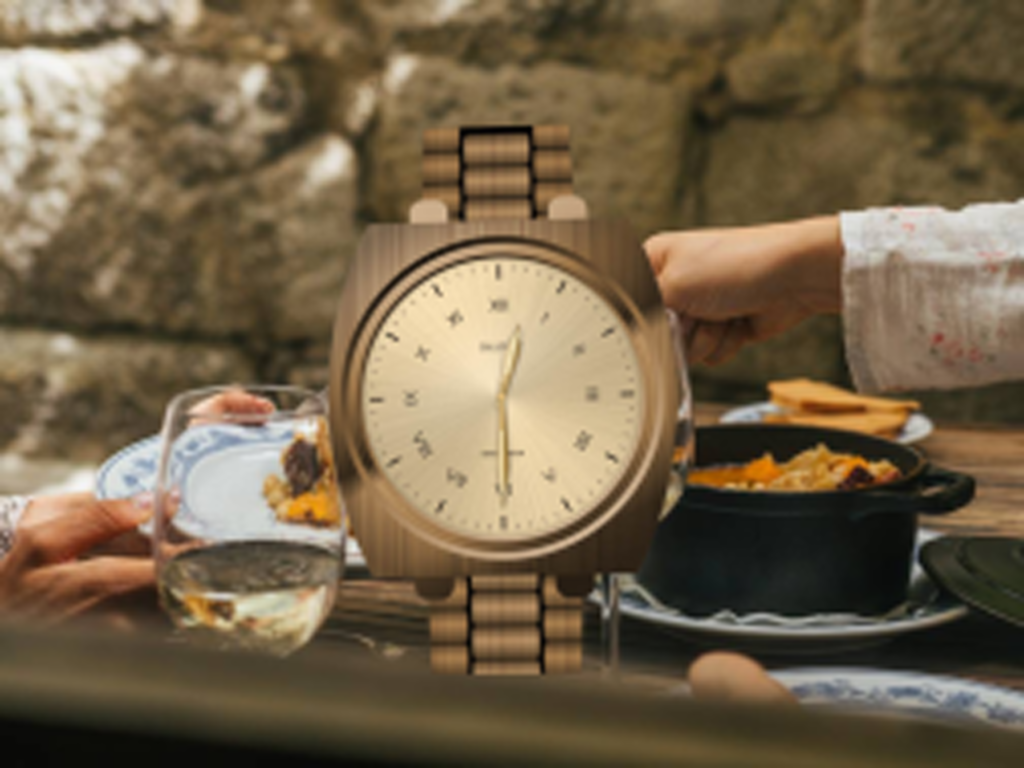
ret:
12:30
